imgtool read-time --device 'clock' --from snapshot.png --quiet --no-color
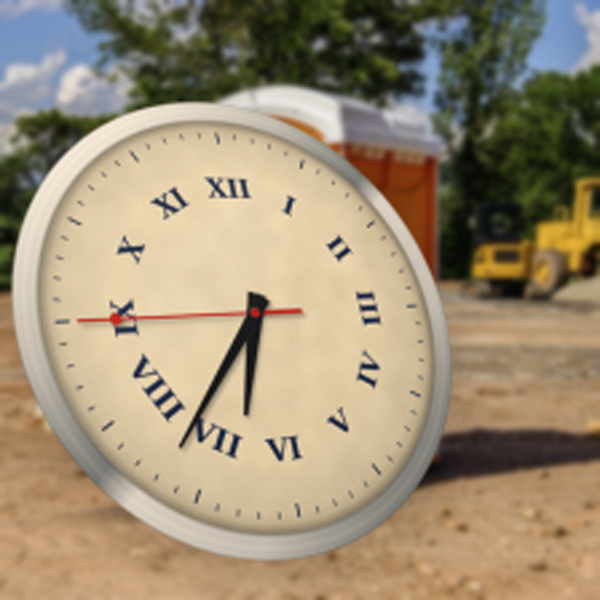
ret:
6:36:45
